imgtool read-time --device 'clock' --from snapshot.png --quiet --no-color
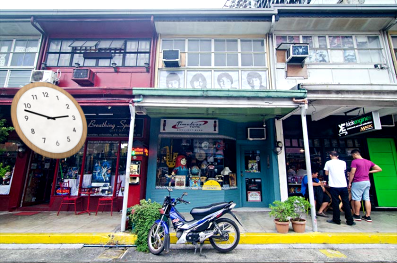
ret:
2:48
